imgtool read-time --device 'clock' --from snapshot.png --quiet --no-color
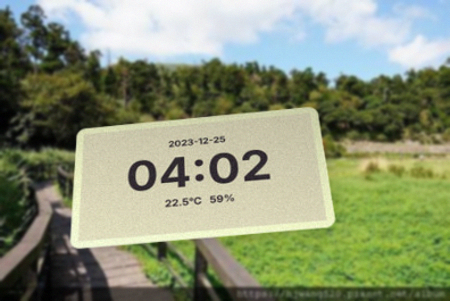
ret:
4:02
